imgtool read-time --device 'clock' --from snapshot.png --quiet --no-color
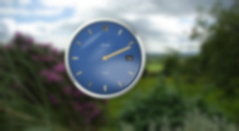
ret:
2:11
